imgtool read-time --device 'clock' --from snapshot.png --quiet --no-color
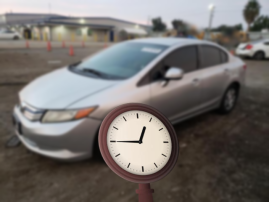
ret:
12:45
